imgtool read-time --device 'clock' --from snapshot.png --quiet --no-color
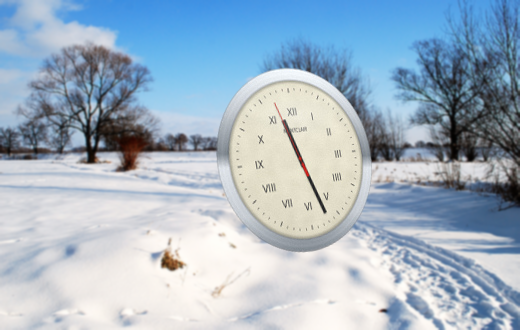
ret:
11:26:57
